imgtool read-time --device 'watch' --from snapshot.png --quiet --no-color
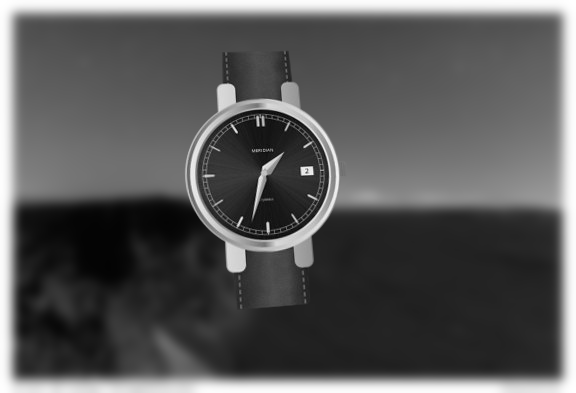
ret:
1:33
